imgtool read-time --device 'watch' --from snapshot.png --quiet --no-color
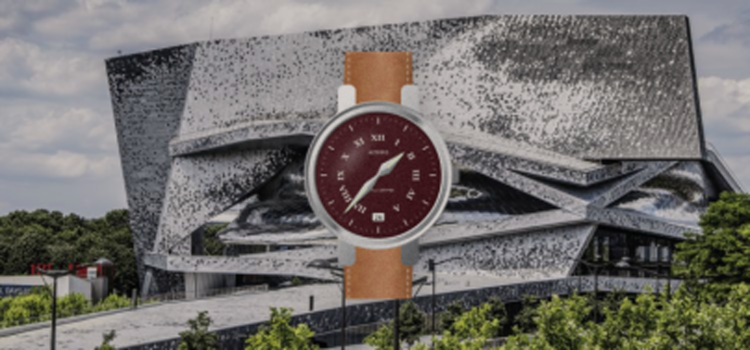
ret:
1:37
